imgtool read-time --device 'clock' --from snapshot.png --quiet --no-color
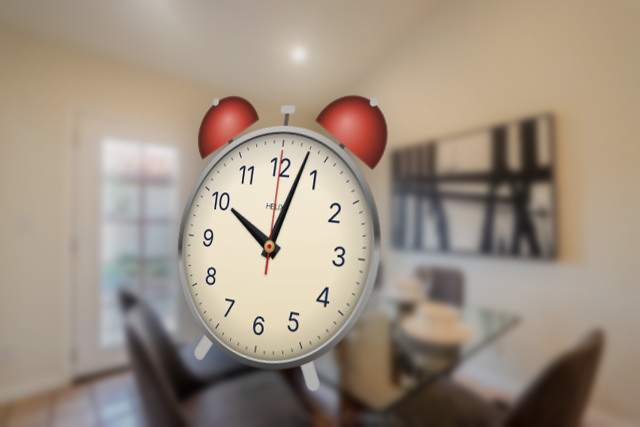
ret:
10:03:00
